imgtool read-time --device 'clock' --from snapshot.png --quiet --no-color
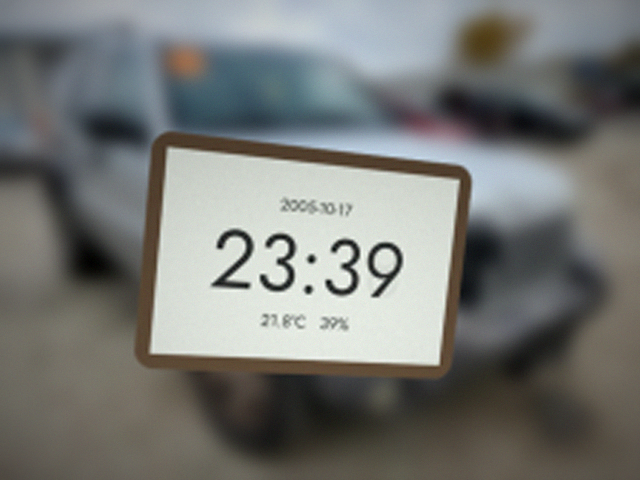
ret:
23:39
